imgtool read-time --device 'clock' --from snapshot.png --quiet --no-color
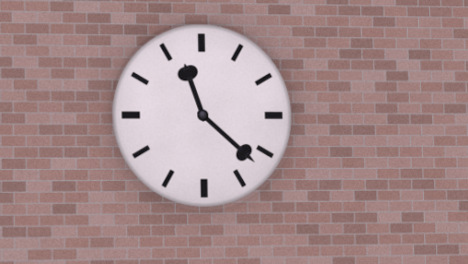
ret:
11:22
